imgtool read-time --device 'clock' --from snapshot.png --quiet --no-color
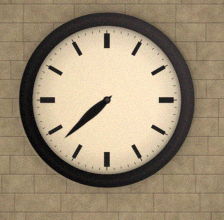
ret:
7:38
